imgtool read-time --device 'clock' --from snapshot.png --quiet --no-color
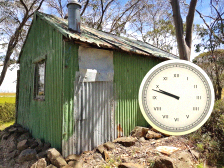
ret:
9:48
